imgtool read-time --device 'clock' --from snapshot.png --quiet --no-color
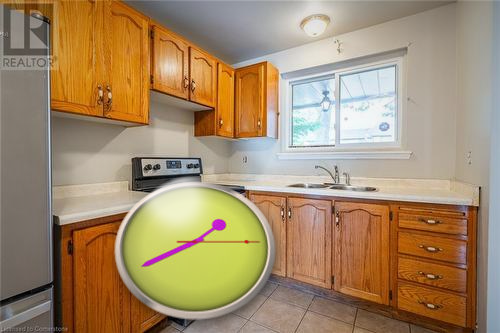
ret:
1:40:15
